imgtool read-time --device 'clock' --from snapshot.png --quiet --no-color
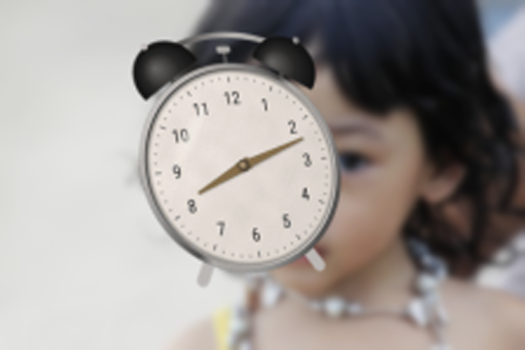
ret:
8:12
